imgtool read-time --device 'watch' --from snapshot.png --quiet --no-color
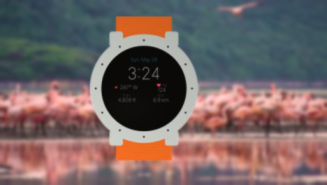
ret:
3:24
